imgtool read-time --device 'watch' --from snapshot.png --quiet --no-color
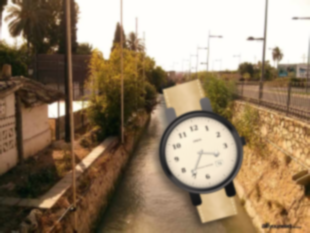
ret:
3:36
